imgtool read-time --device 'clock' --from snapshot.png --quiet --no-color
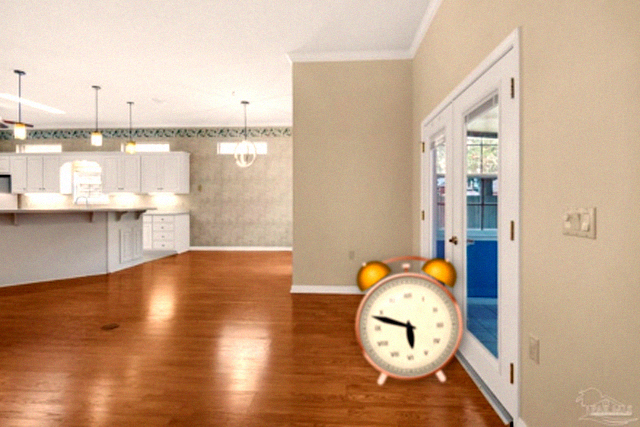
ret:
5:48
